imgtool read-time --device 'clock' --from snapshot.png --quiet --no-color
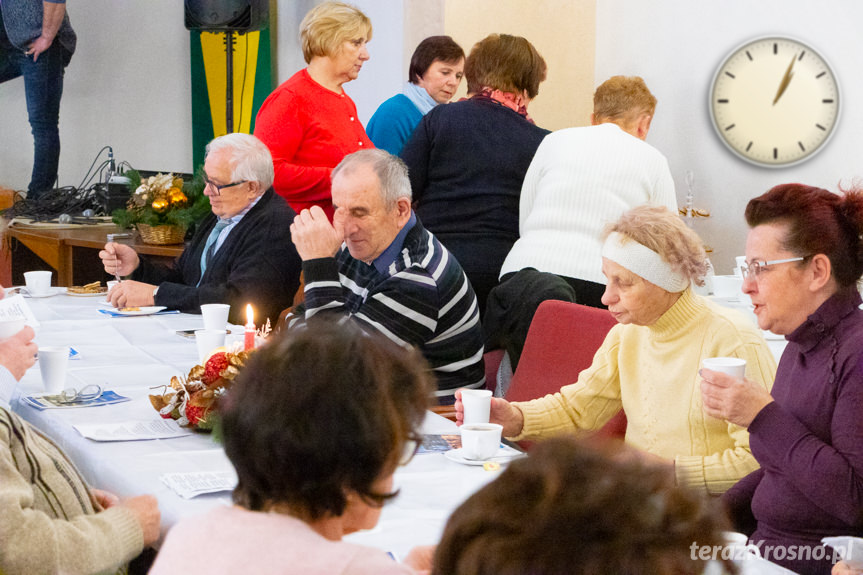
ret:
1:04
